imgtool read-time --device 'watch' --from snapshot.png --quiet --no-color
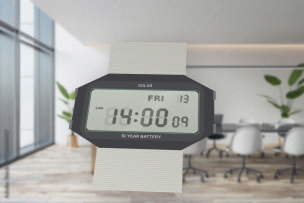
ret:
14:00:09
